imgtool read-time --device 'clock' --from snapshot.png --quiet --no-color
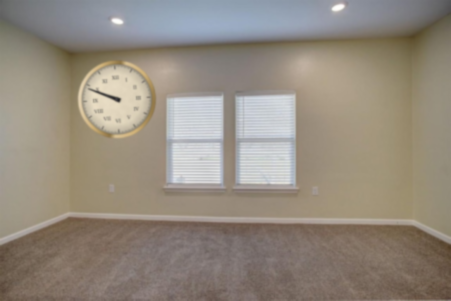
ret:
9:49
